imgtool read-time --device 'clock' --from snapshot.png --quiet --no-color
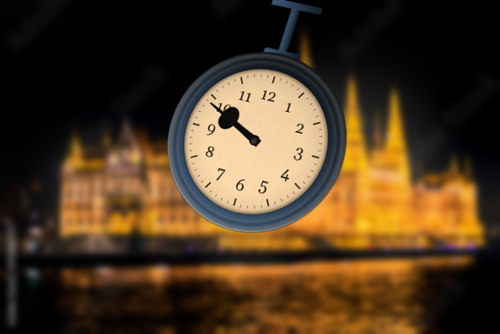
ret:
9:49
